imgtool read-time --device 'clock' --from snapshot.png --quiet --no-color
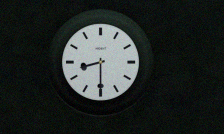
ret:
8:30
